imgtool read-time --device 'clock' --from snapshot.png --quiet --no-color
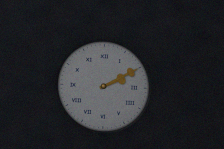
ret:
2:10
